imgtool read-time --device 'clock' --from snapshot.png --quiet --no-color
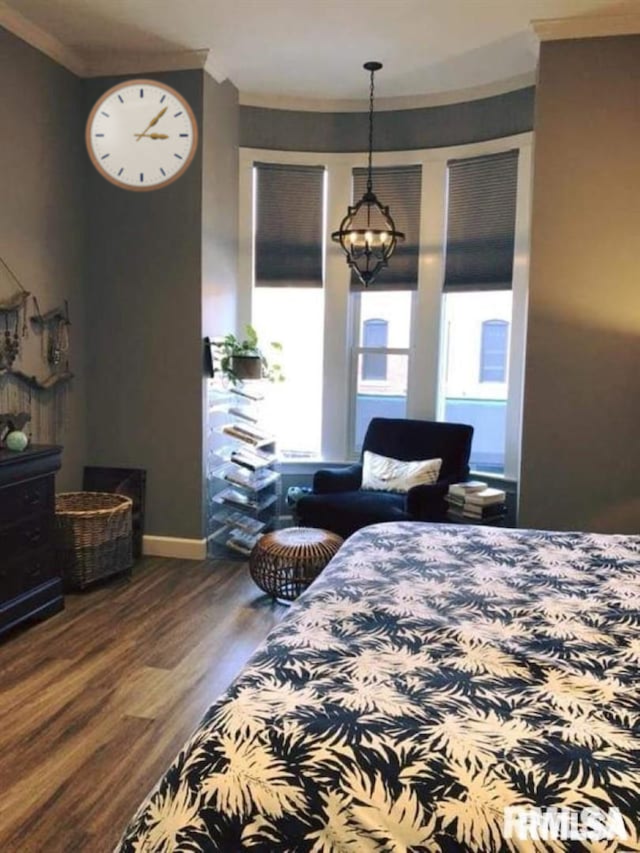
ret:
3:07
